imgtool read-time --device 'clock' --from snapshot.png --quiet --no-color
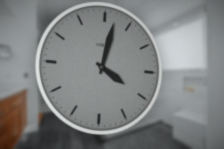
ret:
4:02
